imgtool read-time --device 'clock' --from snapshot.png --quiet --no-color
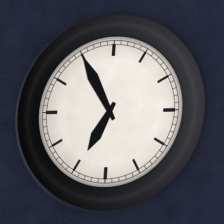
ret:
6:55
